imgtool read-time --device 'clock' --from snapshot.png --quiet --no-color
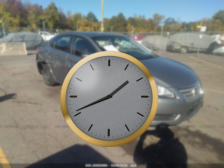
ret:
1:41
